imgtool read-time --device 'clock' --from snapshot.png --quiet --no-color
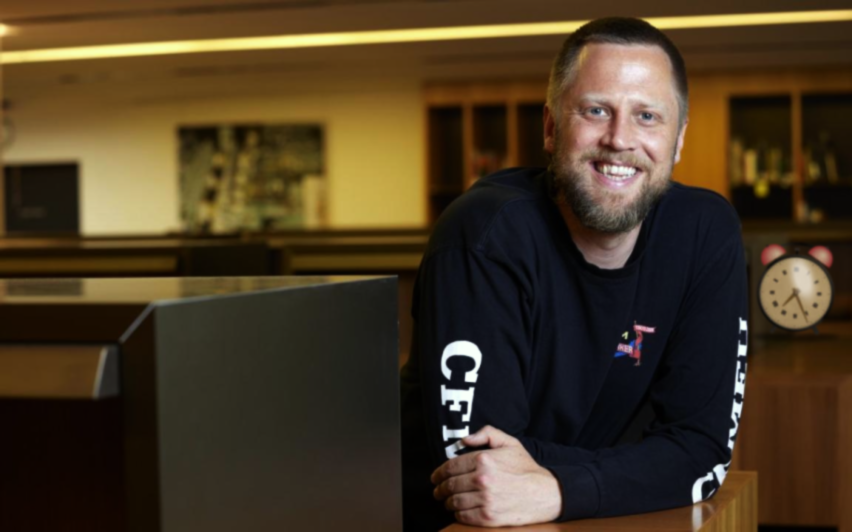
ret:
7:26
